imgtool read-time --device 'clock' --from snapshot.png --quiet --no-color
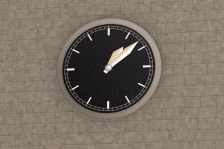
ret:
1:08
